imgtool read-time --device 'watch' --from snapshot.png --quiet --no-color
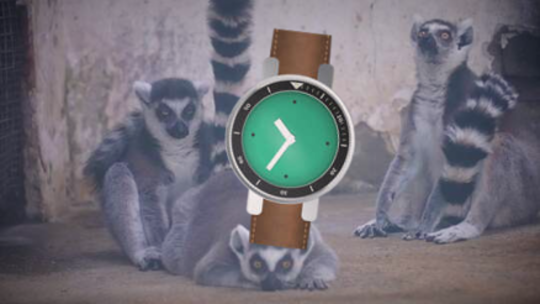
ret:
10:35
